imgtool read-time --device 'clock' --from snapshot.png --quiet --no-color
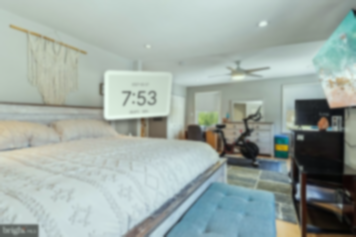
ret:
7:53
